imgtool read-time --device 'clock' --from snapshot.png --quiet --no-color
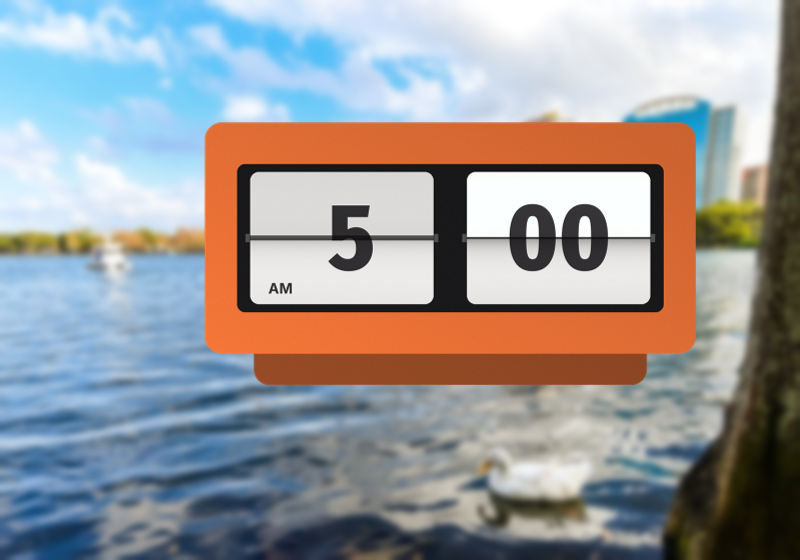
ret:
5:00
